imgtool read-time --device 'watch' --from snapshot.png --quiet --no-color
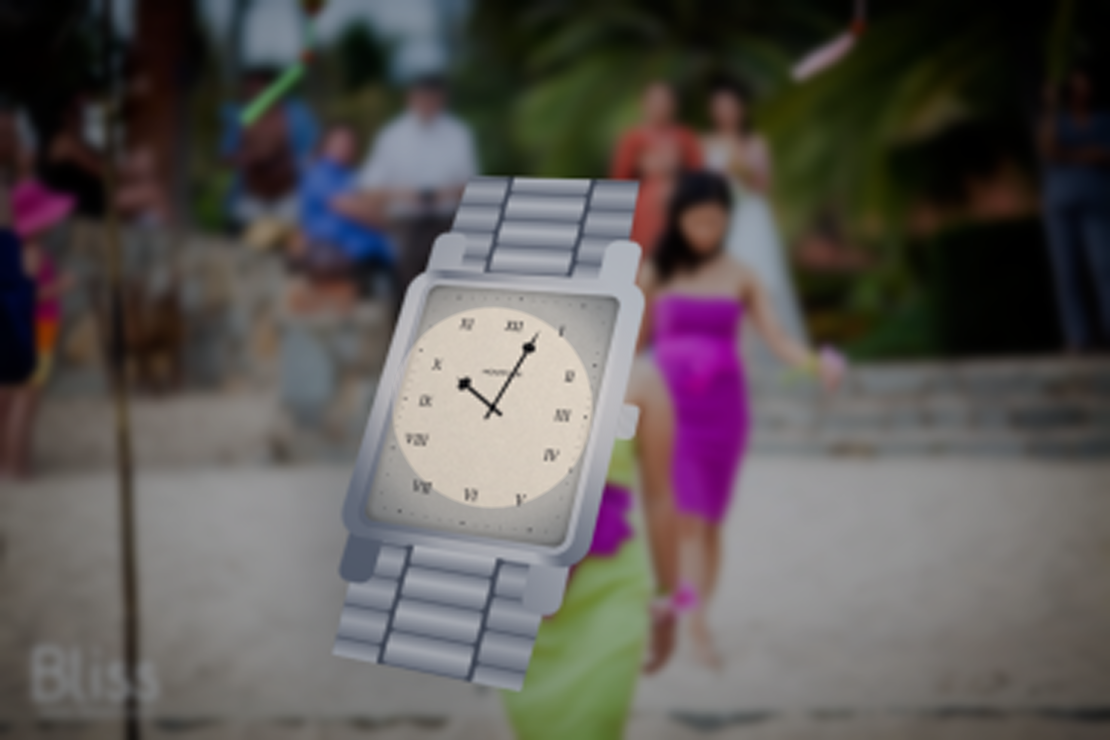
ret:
10:03
